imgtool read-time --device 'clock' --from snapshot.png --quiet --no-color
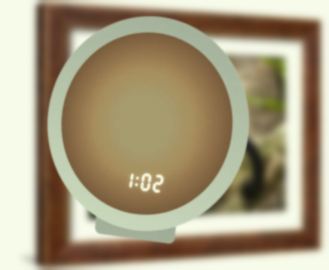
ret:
1:02
